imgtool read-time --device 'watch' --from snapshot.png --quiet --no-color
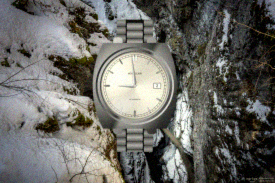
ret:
8:59
